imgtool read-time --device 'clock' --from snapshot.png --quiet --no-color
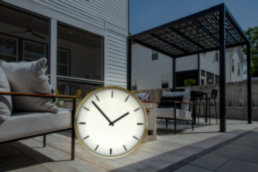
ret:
1:53
